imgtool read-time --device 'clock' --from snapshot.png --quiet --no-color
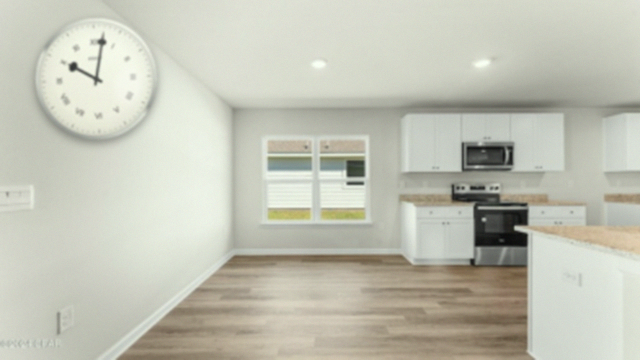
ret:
10:02
